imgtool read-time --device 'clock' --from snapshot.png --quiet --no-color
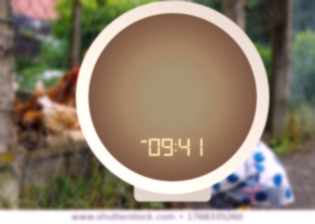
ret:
9:41
